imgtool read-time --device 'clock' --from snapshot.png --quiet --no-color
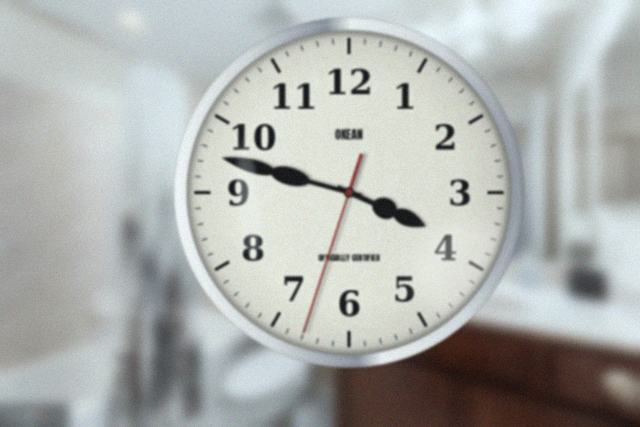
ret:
3:47:33
